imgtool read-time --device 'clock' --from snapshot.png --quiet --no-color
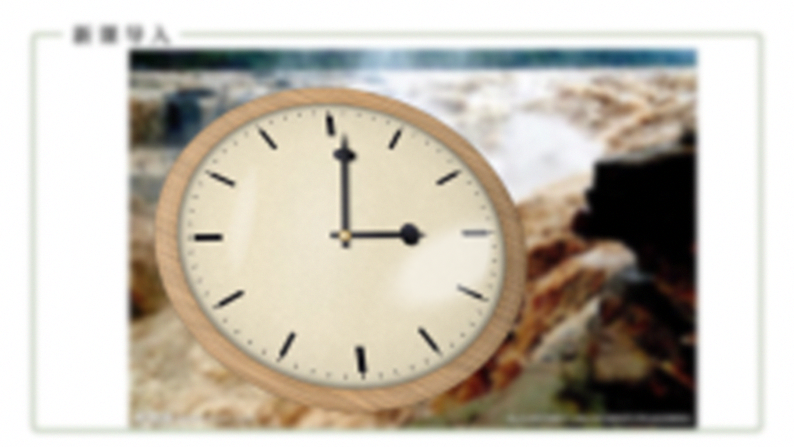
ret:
3:01
